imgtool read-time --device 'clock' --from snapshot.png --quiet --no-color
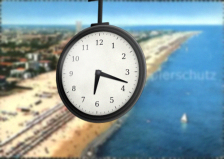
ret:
6:18
